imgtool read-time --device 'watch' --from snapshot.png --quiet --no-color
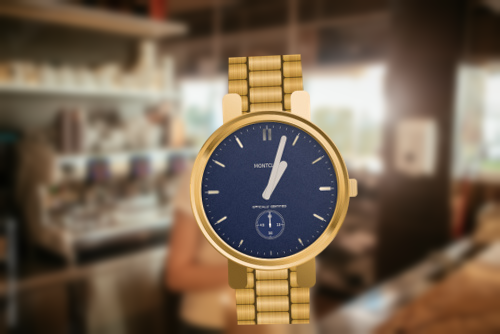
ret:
1:03
